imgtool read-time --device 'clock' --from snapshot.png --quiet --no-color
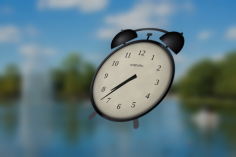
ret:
7:37
